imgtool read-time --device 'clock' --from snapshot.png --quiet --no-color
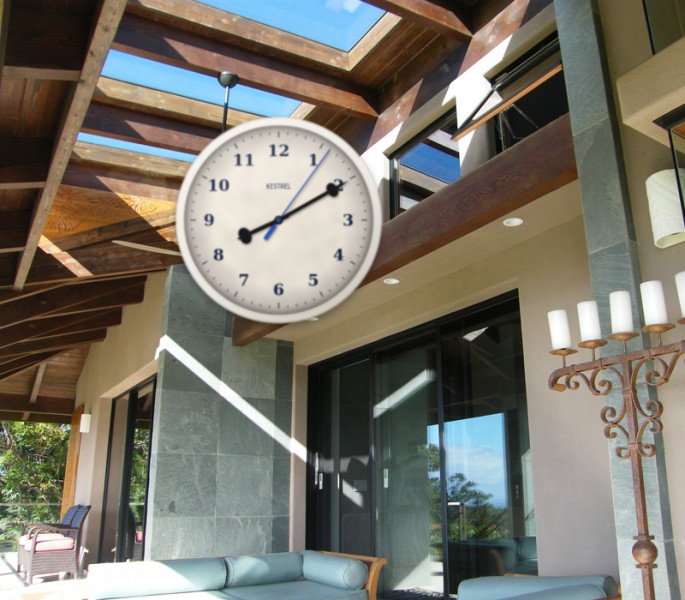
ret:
8:10:06
